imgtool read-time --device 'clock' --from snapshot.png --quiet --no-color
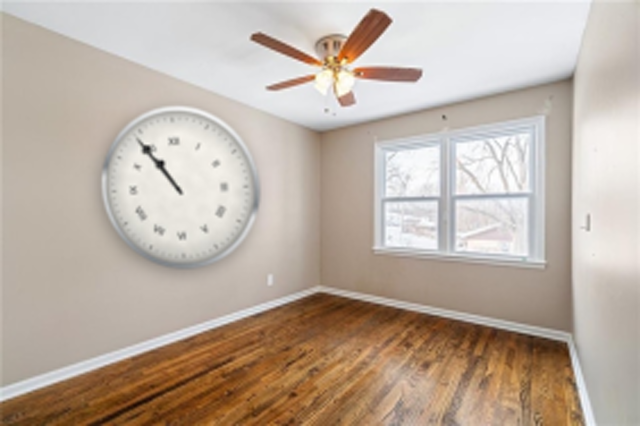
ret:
10:54
